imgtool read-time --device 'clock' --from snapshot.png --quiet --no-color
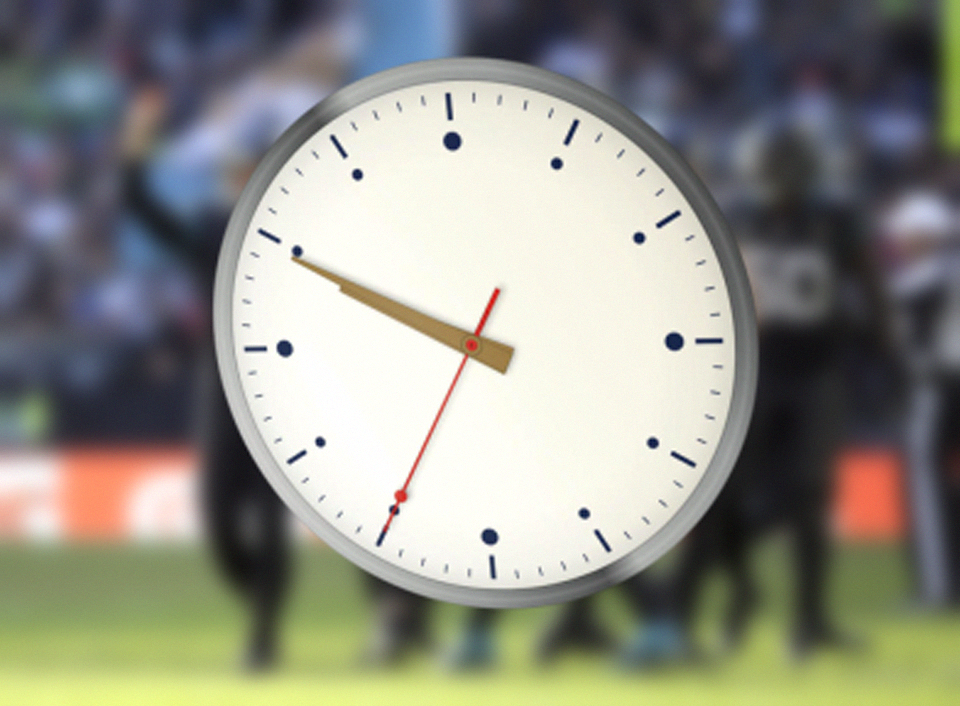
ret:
9:49:35
